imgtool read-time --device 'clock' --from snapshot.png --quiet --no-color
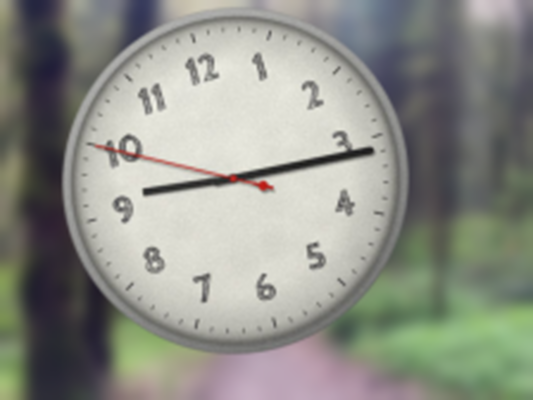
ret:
9:15:50
